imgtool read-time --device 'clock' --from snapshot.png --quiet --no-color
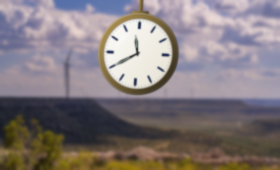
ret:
11:40
